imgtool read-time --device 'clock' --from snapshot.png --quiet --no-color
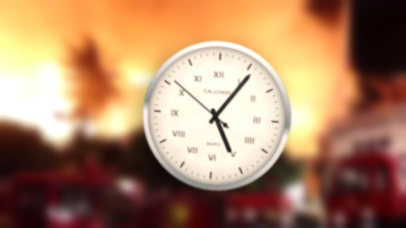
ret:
5:05:51
